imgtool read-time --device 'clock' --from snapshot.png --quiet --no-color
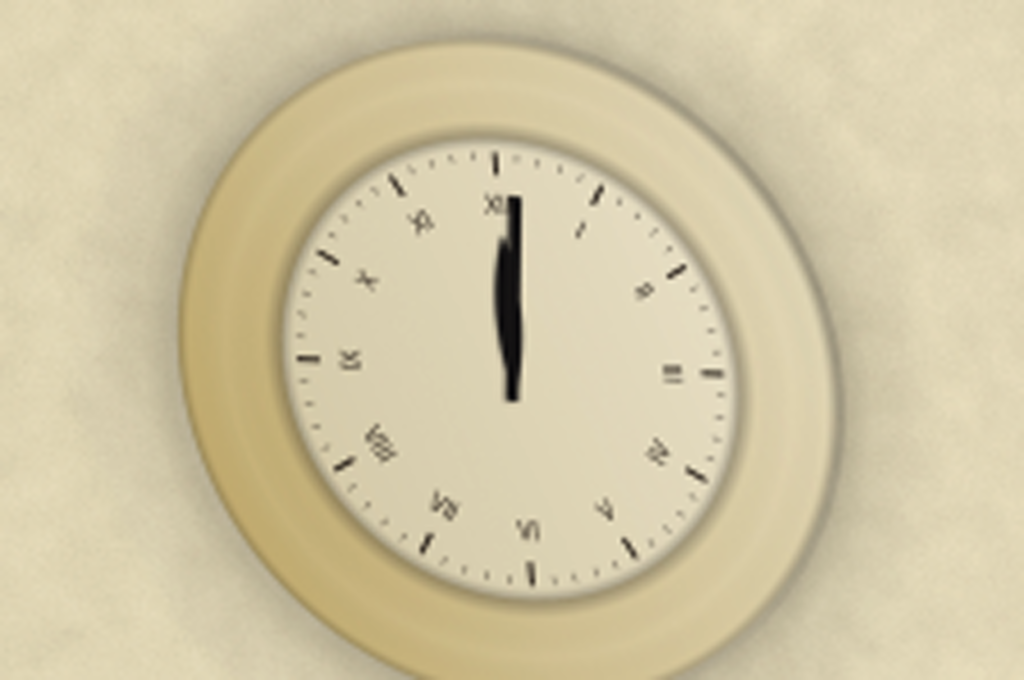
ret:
12:01
